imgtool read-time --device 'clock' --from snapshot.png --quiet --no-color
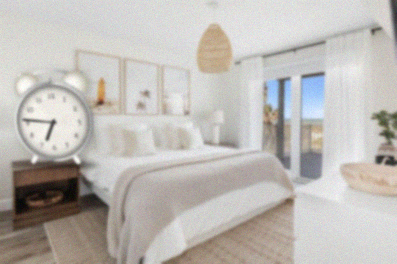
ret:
6:46
